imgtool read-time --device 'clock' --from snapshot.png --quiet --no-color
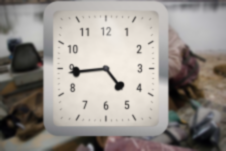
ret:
4:44
